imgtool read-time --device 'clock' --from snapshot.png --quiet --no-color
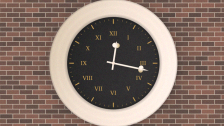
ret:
12:17
